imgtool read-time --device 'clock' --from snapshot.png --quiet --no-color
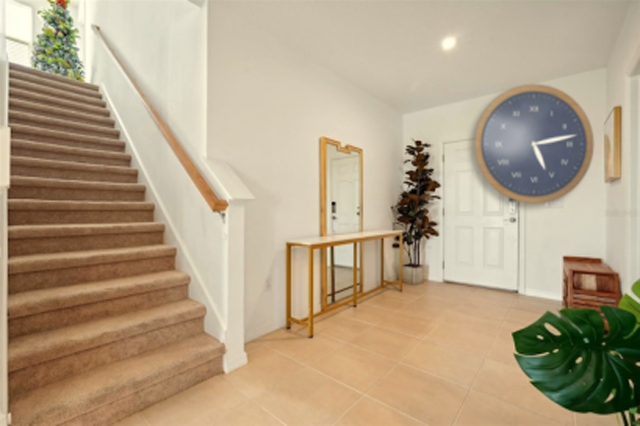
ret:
5:13
